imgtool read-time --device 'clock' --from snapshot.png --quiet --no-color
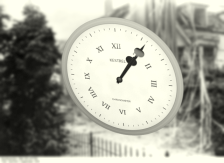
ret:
1:06
